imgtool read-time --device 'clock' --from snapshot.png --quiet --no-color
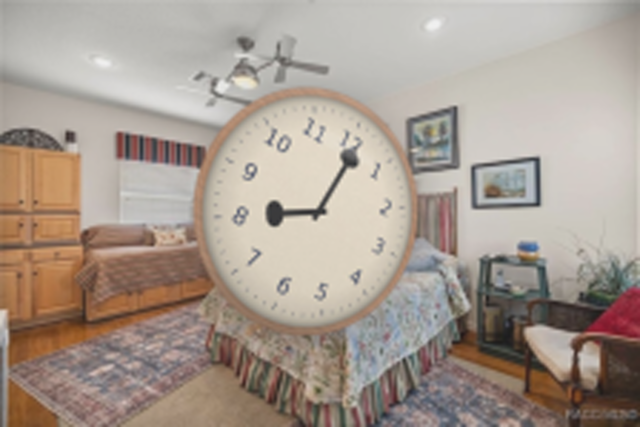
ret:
8:01
